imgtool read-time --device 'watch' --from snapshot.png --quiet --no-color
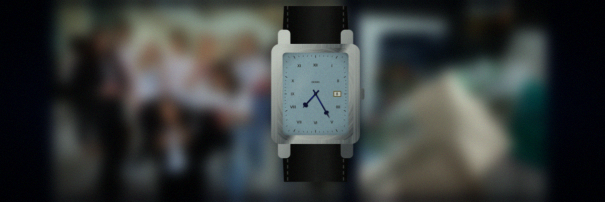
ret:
7:25
